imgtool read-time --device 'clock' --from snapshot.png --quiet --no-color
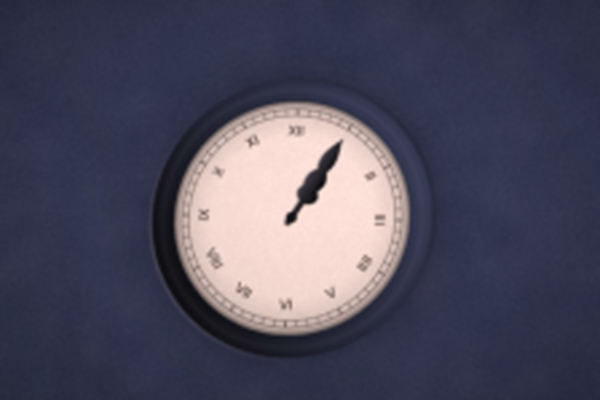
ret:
1:05
